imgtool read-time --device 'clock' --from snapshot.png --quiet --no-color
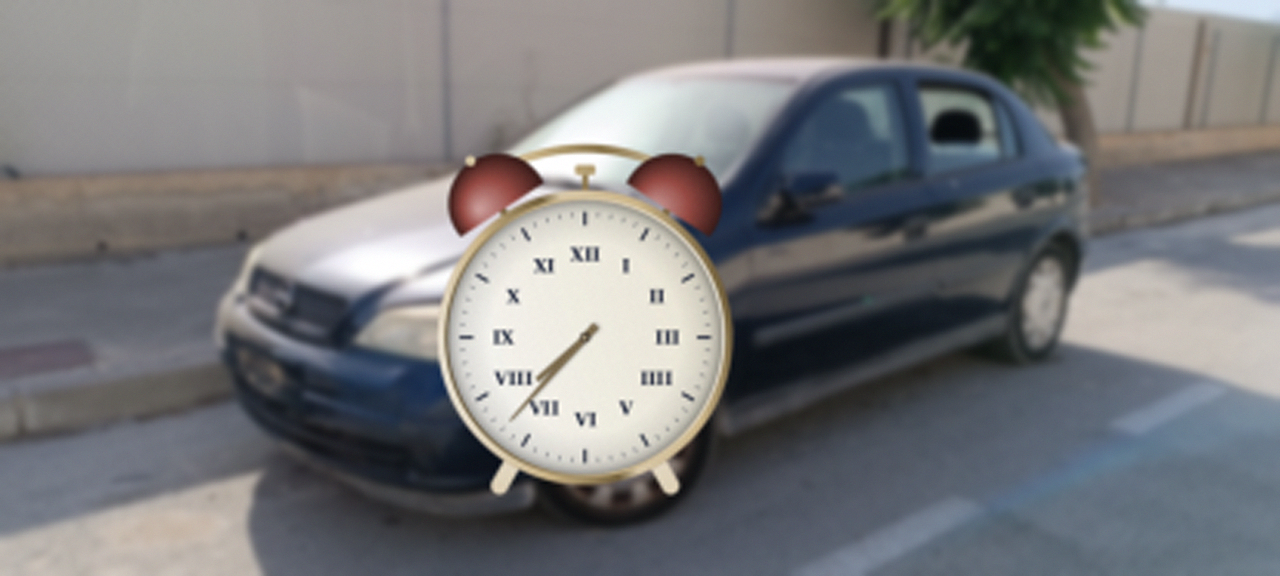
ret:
7:37
